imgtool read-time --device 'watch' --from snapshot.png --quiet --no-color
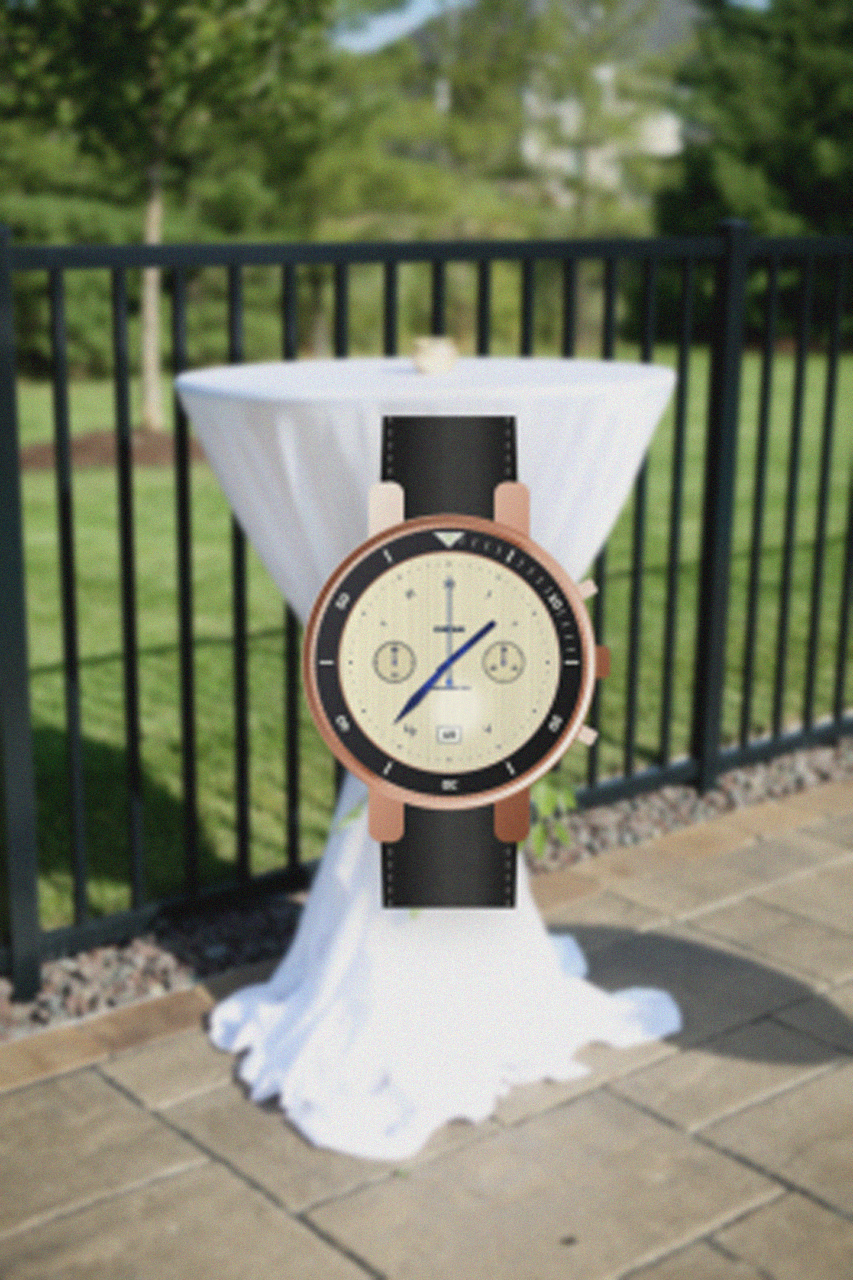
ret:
1:37
